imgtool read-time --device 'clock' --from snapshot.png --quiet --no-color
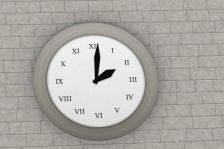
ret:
2:01
